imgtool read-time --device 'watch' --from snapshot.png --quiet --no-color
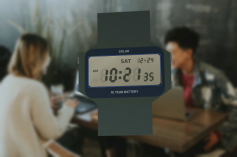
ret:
10:21:35
